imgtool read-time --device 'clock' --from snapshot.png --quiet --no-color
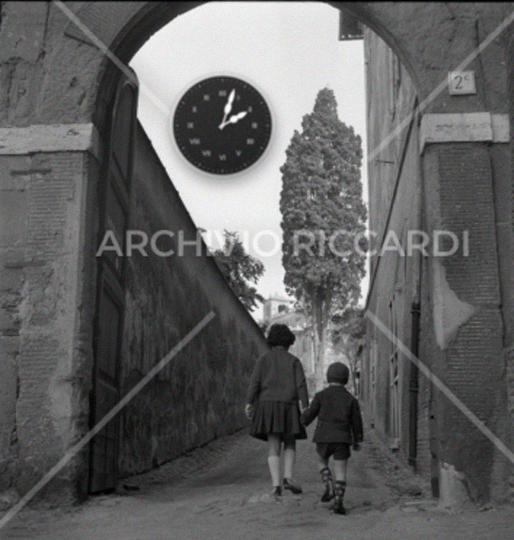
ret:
2:03
